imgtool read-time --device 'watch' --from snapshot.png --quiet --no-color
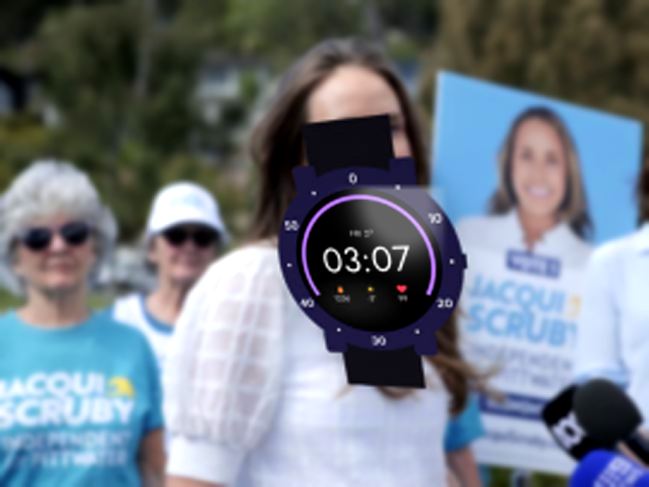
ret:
3:07
